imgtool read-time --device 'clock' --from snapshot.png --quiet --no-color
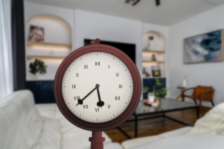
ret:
5:38
